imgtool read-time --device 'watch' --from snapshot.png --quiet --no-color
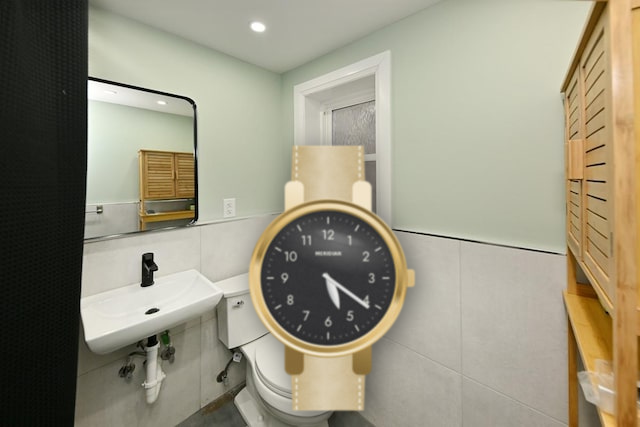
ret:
5:21
